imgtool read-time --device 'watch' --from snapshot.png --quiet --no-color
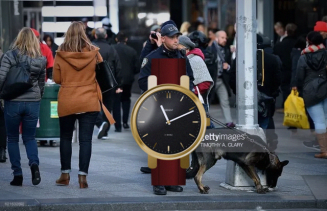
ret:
11:11
